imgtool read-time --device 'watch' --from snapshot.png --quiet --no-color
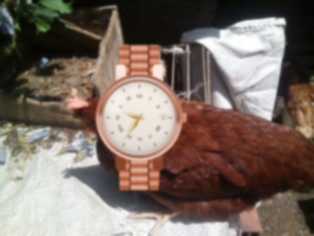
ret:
9:36
